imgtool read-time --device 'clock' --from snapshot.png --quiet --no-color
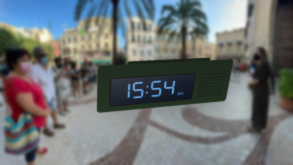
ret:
15:54
